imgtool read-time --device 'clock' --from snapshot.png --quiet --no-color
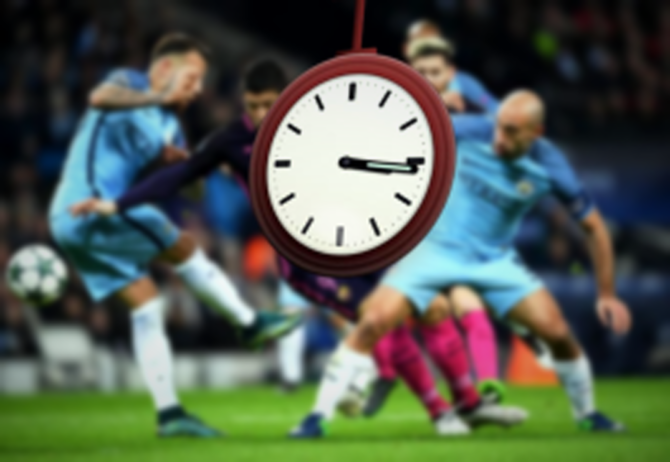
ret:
3:16
